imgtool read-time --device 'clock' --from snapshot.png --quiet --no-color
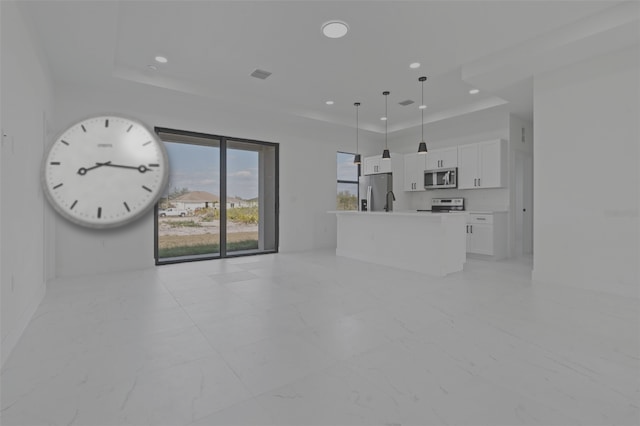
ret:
8:16
